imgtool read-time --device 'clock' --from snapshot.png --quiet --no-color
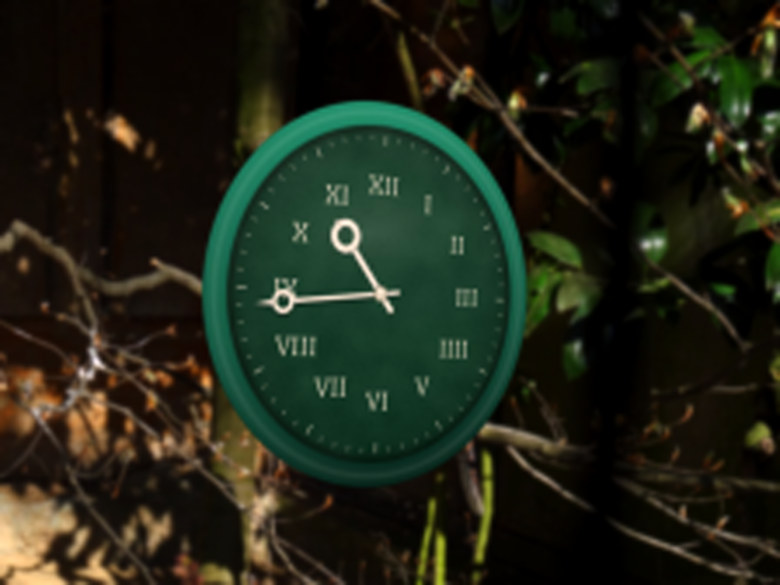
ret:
10:44
